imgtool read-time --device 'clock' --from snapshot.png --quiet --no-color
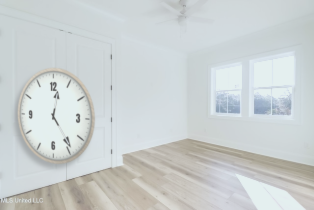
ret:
12:24
